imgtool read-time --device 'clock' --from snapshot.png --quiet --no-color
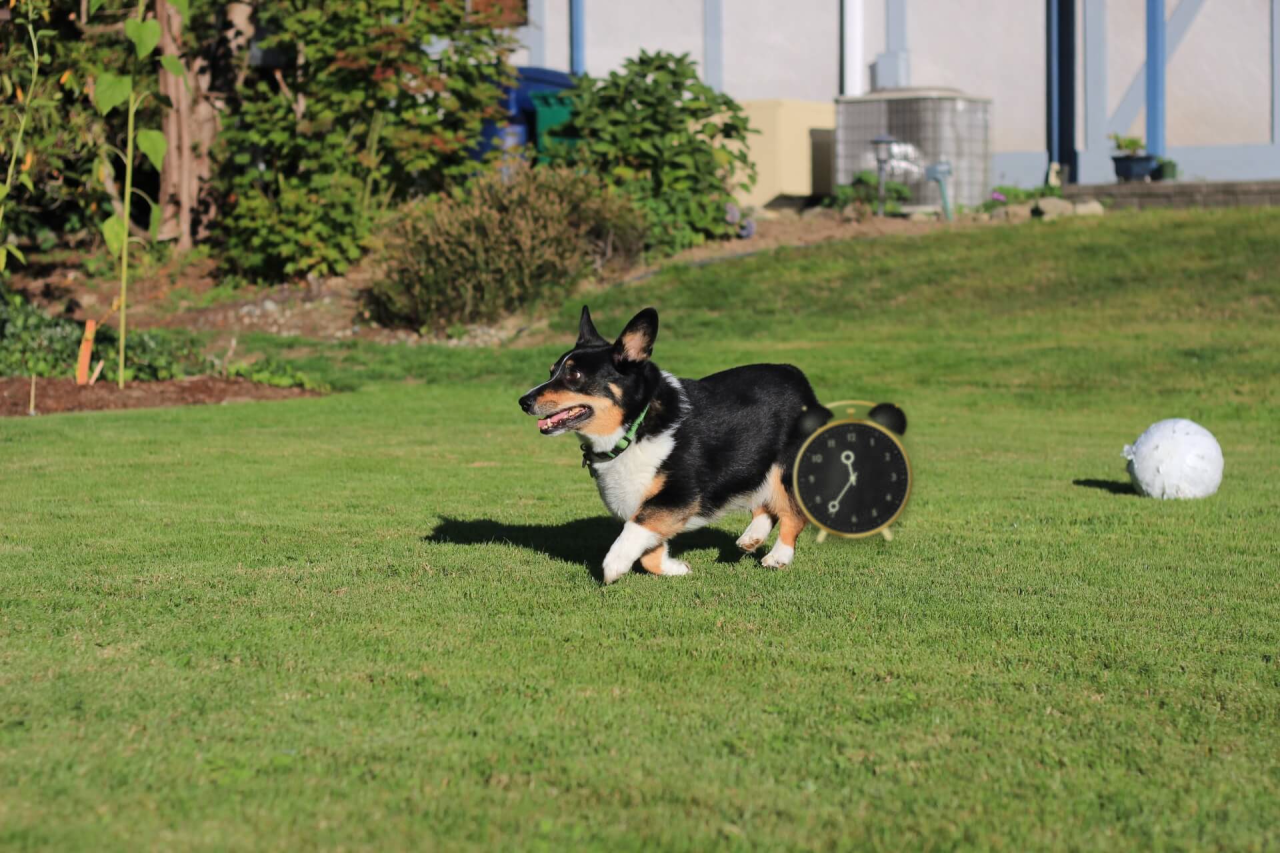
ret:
11:36
